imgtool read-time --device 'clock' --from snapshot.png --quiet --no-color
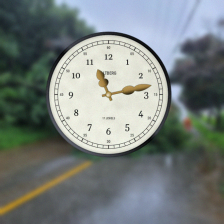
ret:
11:13
